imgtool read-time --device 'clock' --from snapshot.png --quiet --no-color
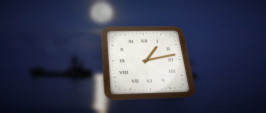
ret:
1:13
